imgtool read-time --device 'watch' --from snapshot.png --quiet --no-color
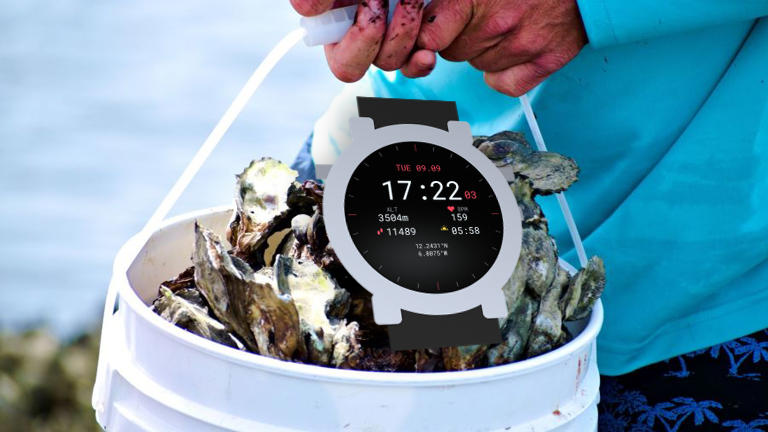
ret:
17:22:03
